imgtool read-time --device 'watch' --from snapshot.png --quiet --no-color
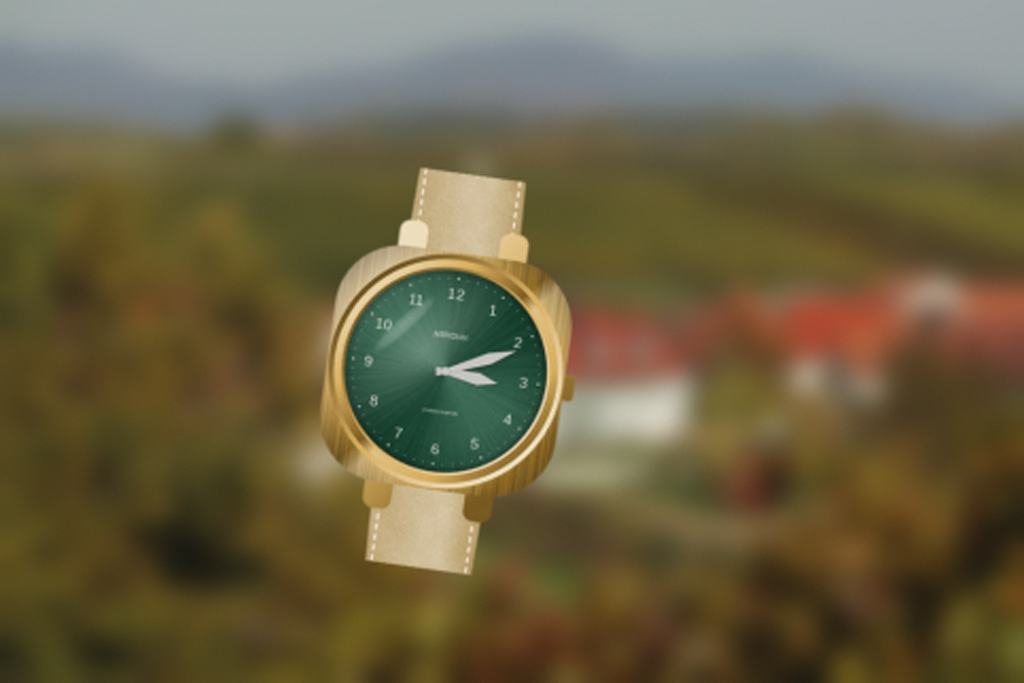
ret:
3:11
